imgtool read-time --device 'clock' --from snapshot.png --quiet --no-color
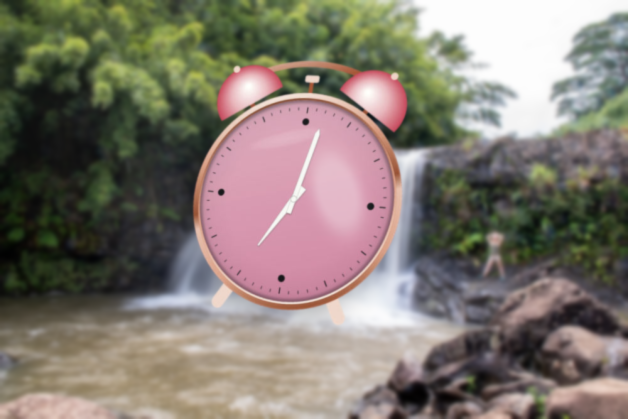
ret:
7:02
